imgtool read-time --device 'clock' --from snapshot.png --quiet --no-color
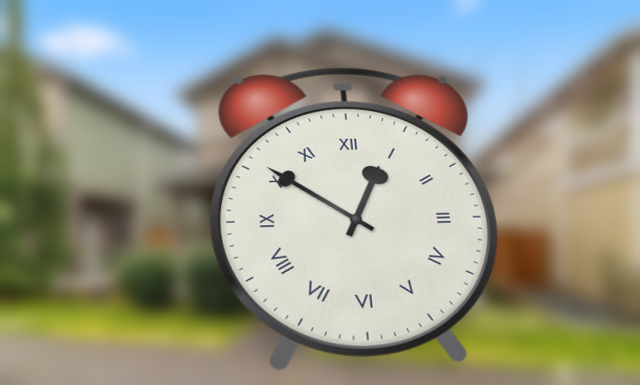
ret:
12:51
